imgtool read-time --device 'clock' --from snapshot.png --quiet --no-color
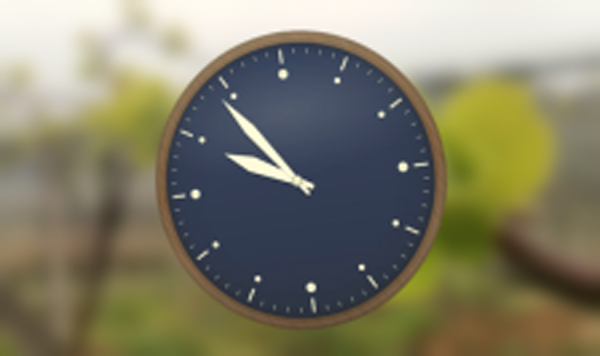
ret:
9:54
